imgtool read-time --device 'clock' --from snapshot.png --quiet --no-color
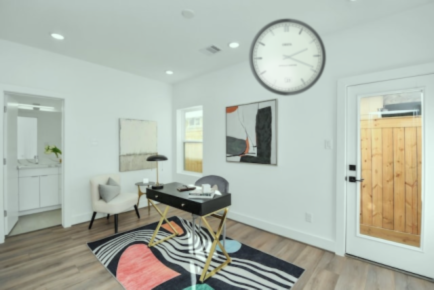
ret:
2:19
